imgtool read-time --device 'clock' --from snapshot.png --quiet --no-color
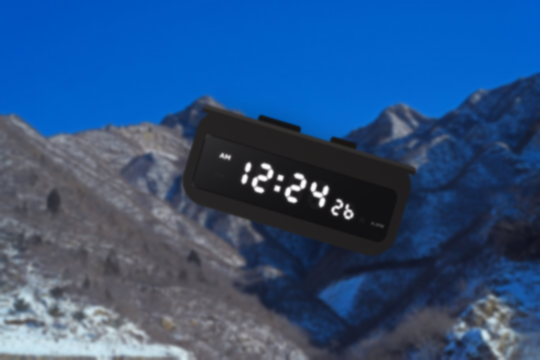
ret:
12:24:26
